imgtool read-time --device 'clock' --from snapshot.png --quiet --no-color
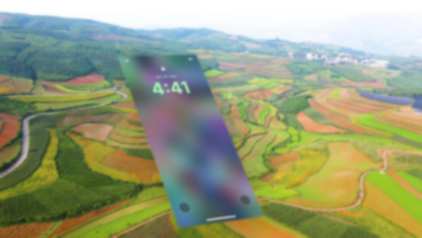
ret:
4:41
